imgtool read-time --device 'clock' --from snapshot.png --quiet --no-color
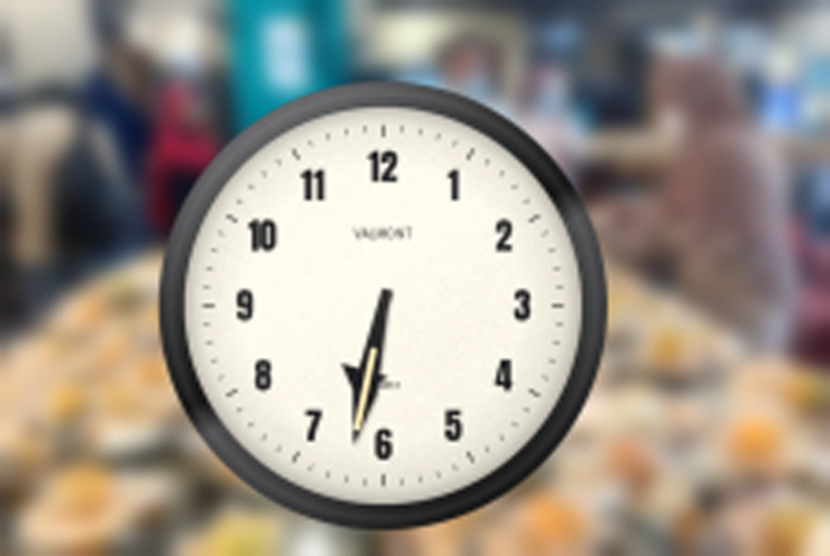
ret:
6:32
